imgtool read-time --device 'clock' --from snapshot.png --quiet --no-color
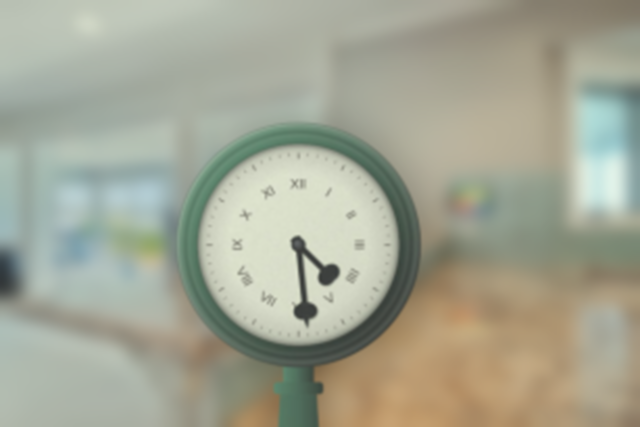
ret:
4:29
